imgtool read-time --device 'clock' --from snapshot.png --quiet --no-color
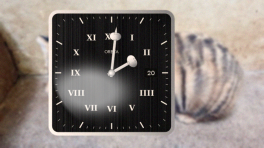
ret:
2:01
